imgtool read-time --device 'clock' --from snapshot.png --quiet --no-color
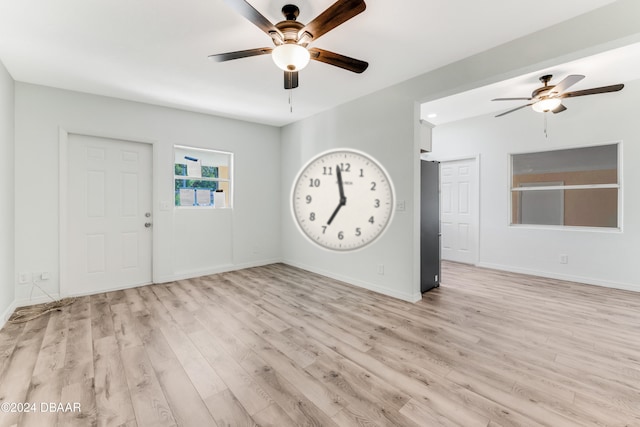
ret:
6:58
